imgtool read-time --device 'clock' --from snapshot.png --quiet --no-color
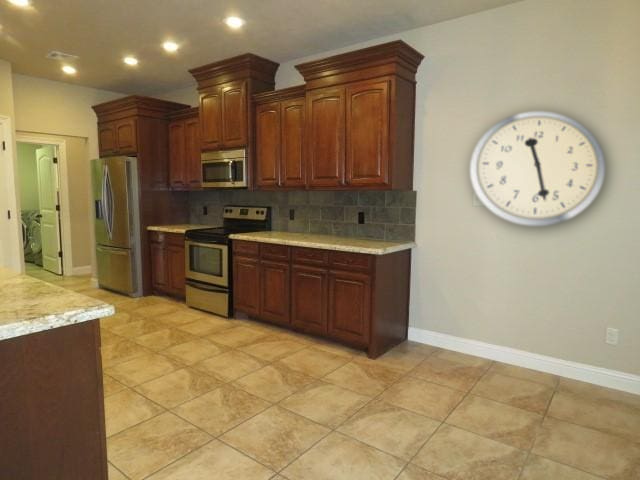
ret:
11:28
